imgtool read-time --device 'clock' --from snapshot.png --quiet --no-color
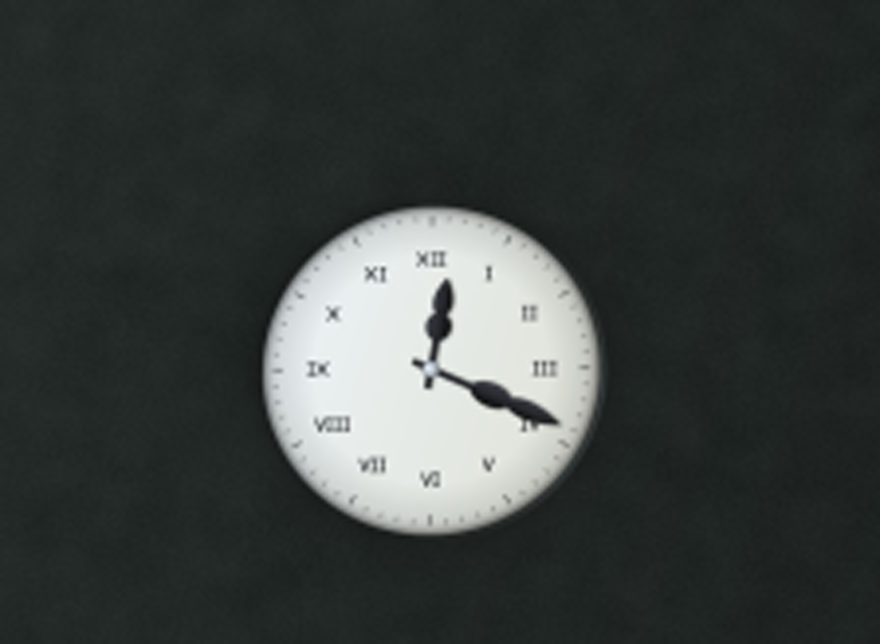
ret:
12:19
